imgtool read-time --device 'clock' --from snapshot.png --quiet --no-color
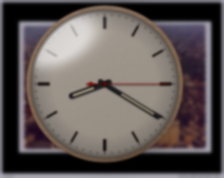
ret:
8:20:15
